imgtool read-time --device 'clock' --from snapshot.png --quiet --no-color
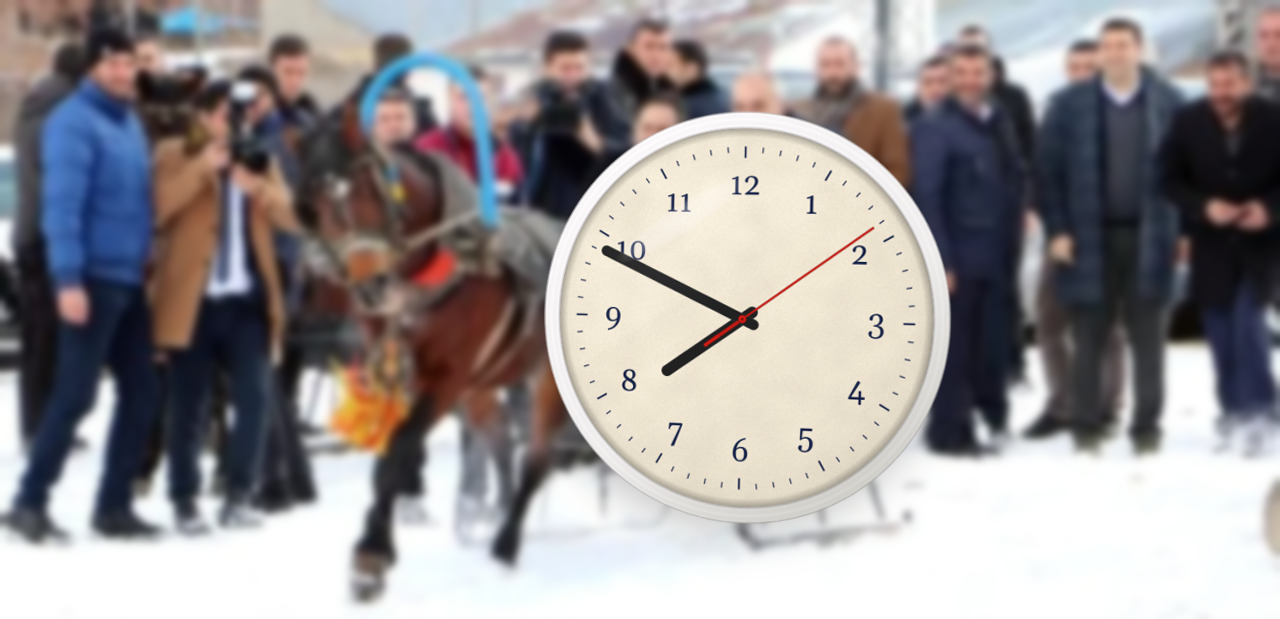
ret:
7:49:09
